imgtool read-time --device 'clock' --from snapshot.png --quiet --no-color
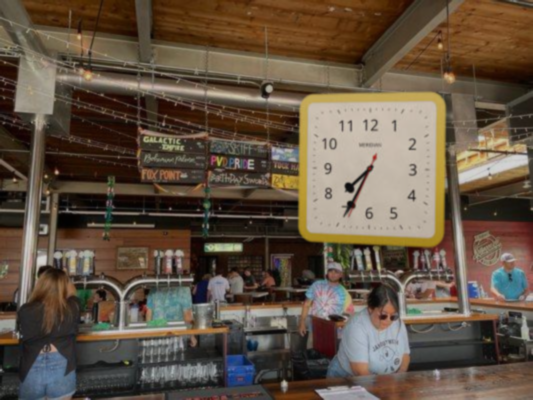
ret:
7:34:34
